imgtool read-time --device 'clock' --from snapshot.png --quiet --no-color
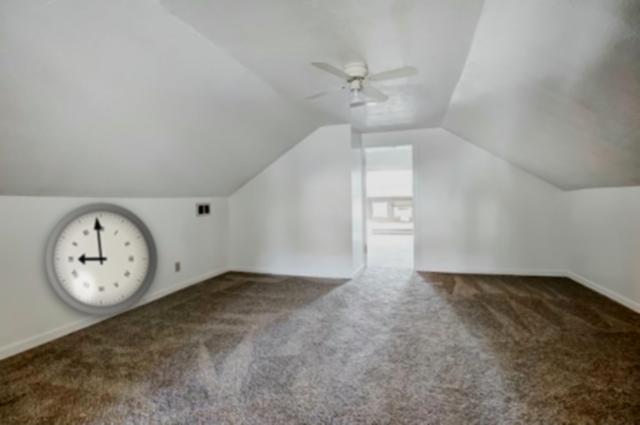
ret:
8:59
